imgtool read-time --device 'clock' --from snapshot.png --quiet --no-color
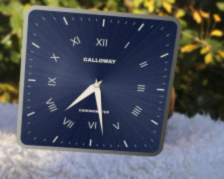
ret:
7:28
